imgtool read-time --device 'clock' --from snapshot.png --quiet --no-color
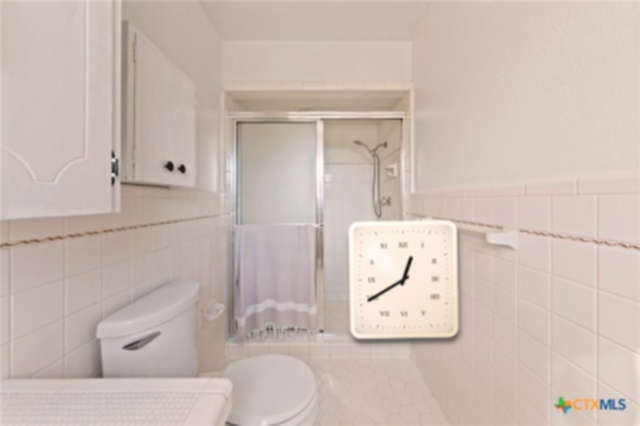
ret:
12:40
